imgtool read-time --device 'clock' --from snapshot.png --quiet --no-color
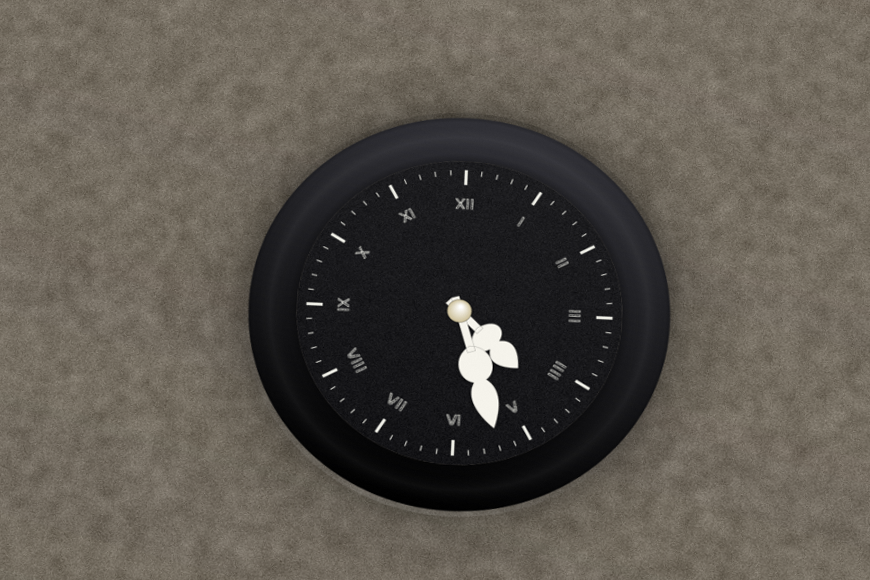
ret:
4:27
